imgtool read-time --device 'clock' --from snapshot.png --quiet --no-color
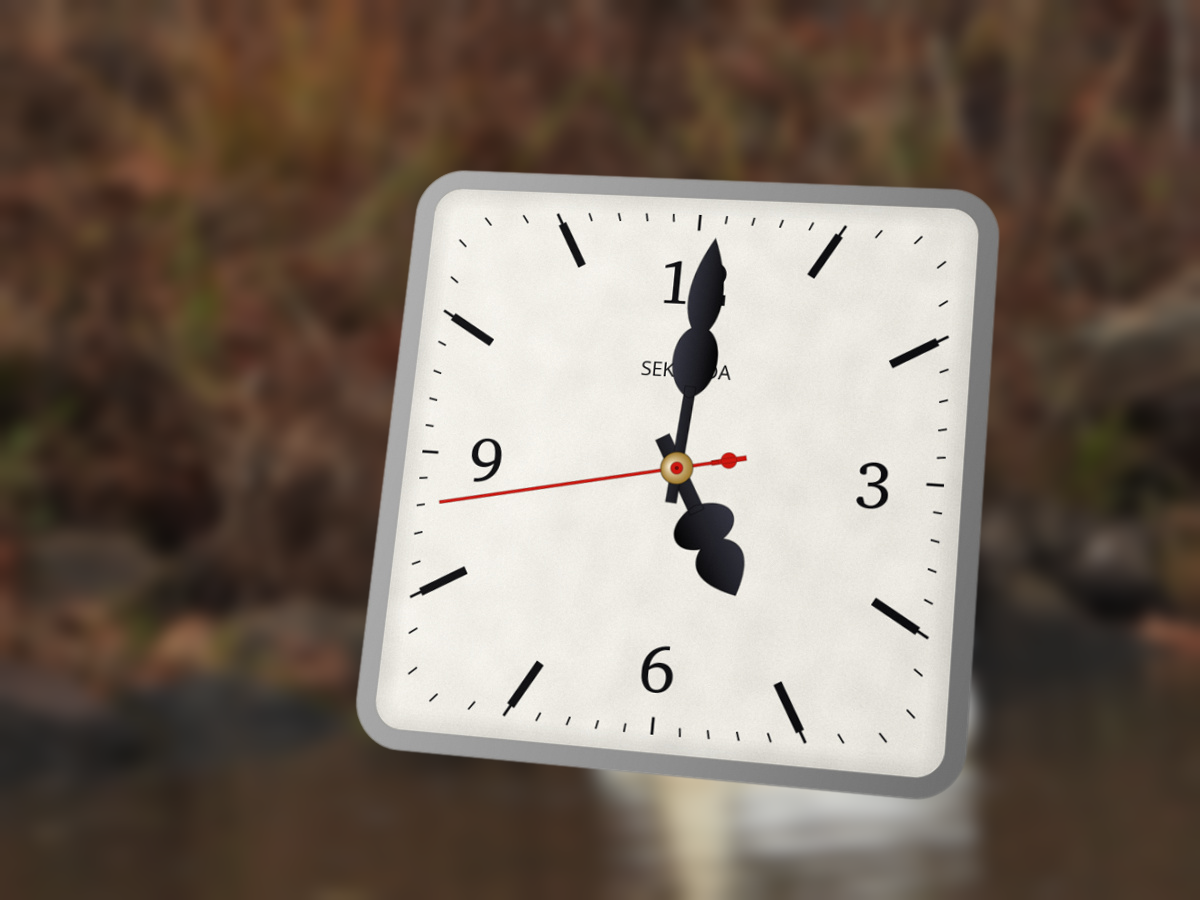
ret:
5:00:43
